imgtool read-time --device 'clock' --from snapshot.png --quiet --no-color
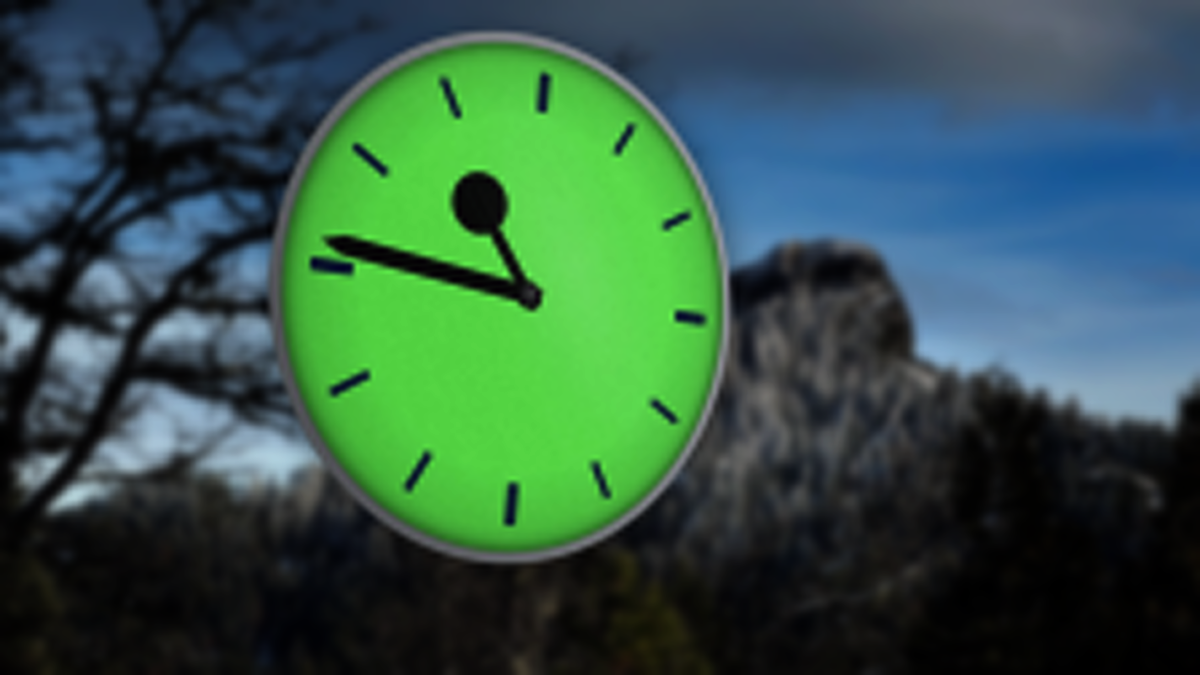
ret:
10:46
